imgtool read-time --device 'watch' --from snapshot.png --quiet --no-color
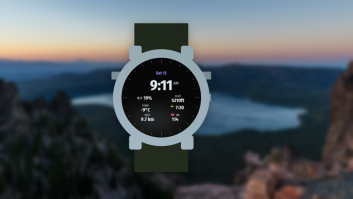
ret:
9:11
